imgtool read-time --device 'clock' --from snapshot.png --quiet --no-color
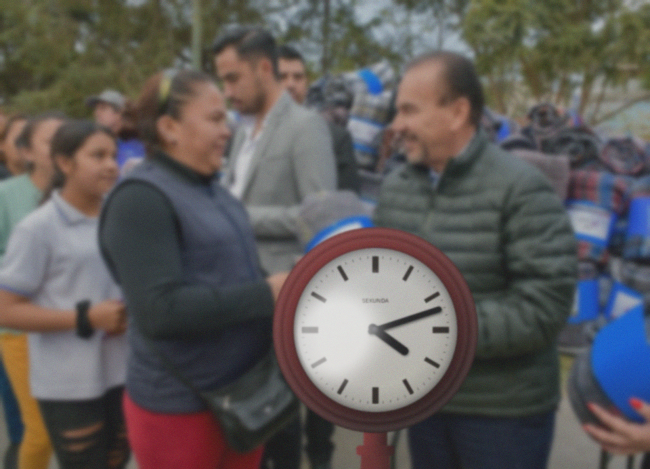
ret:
4:12
